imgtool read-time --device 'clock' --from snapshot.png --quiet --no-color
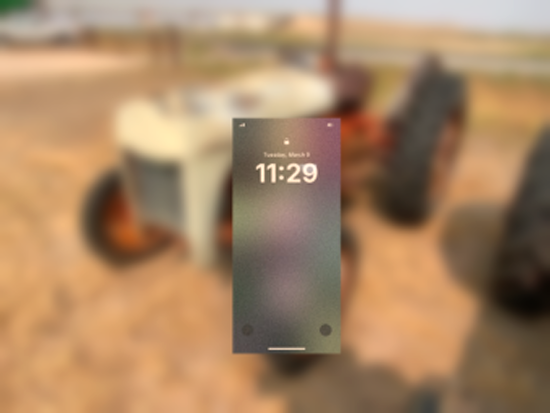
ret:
11:29
